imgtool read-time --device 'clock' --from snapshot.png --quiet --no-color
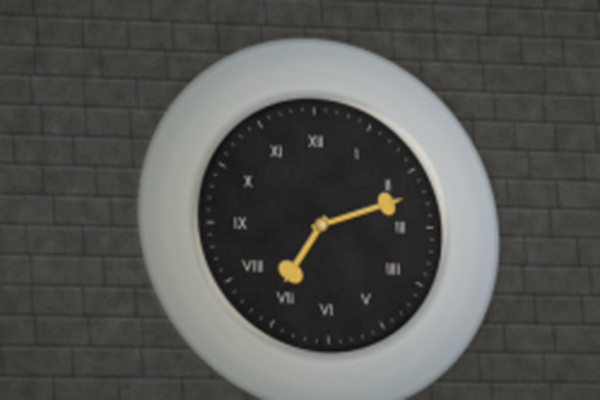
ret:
7:12
